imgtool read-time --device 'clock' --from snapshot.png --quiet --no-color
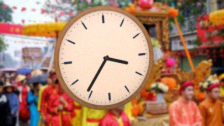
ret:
3:36
